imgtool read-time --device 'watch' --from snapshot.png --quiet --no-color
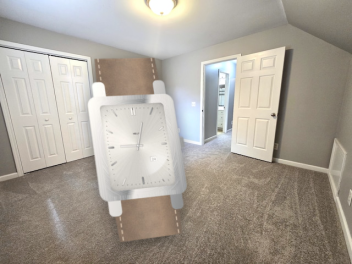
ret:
9:03
